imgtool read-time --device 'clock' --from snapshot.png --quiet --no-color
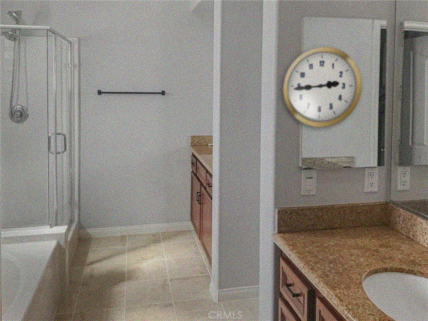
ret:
2:44
